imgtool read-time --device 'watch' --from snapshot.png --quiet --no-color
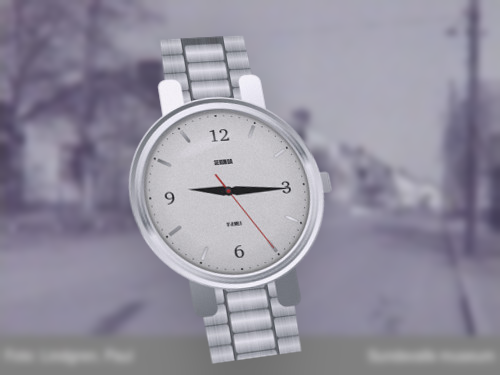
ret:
9:15:25
